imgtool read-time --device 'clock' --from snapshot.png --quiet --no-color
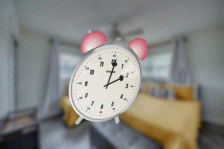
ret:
2:01
